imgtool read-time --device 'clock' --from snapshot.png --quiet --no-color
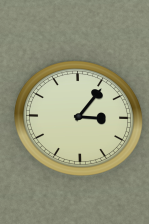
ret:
3:06
